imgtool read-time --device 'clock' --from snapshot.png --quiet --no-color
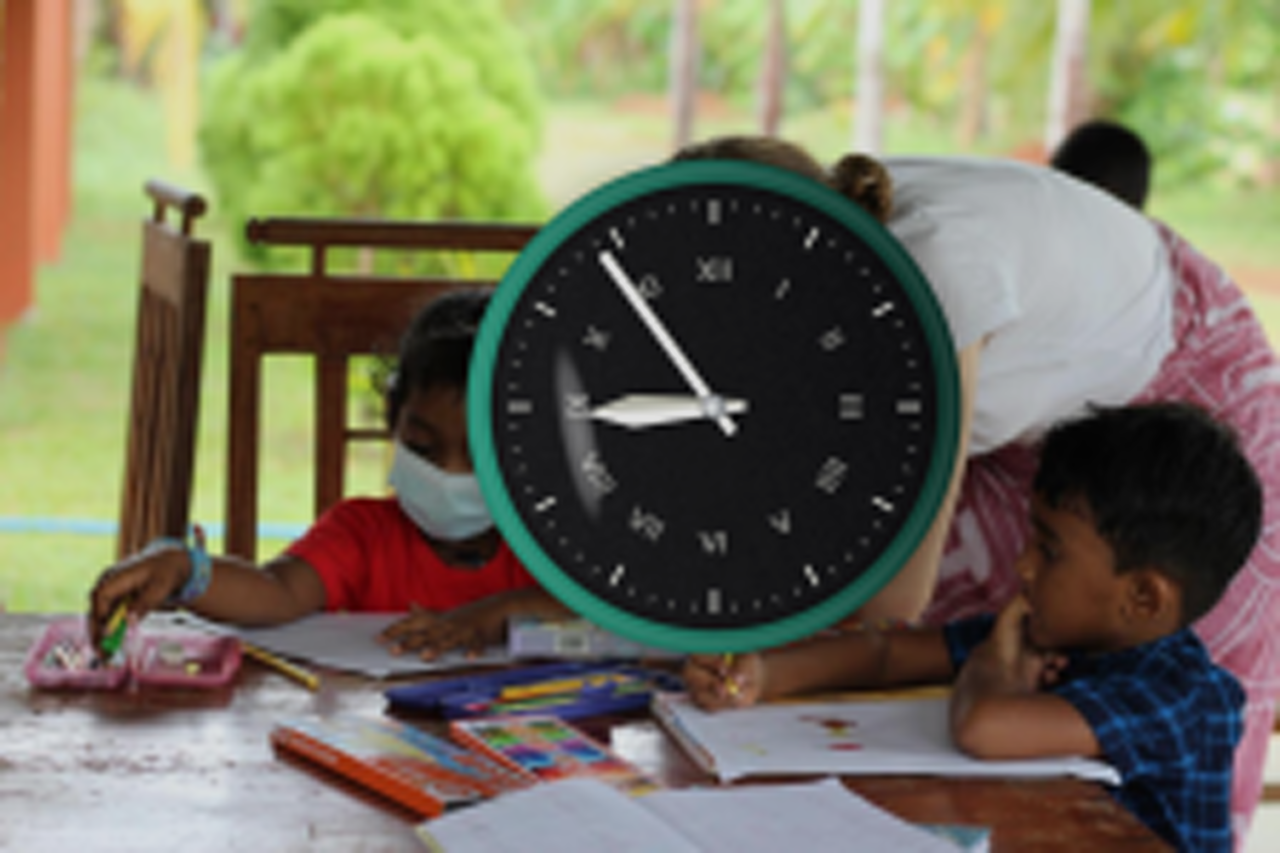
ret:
8:54
